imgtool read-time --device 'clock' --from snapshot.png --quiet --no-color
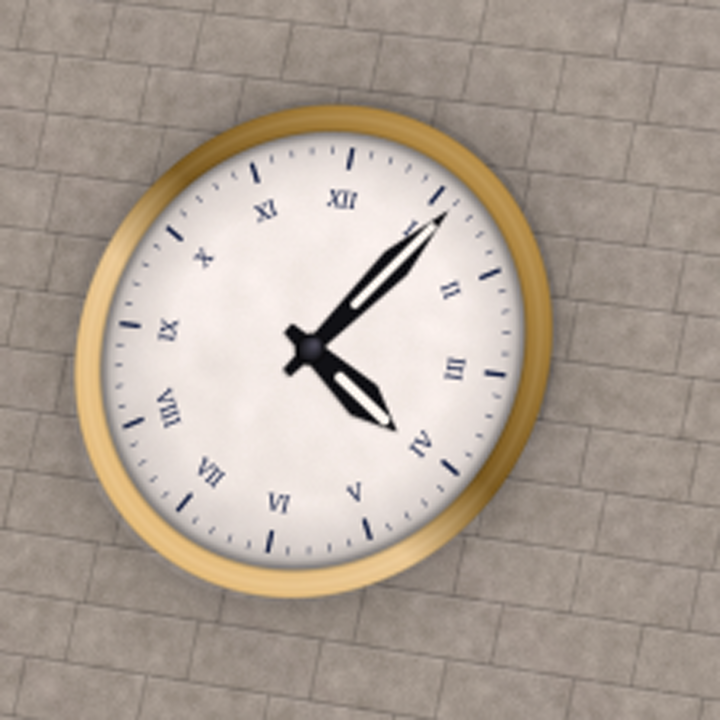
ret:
4:06
